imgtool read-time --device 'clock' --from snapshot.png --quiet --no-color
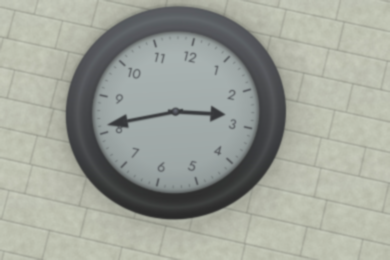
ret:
2:41
